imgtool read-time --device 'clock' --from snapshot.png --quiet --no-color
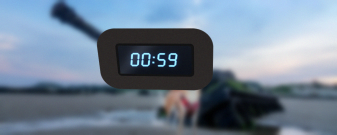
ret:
0:59
